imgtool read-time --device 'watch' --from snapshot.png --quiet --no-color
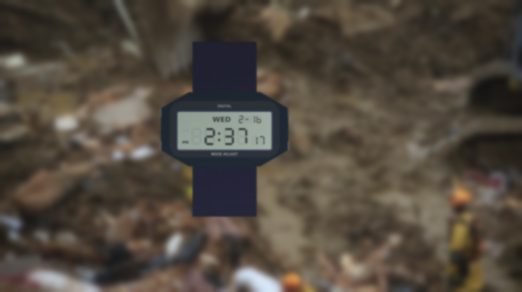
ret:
2:37
